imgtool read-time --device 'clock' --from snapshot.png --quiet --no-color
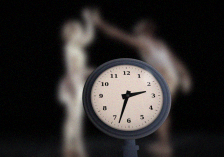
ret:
2:33
